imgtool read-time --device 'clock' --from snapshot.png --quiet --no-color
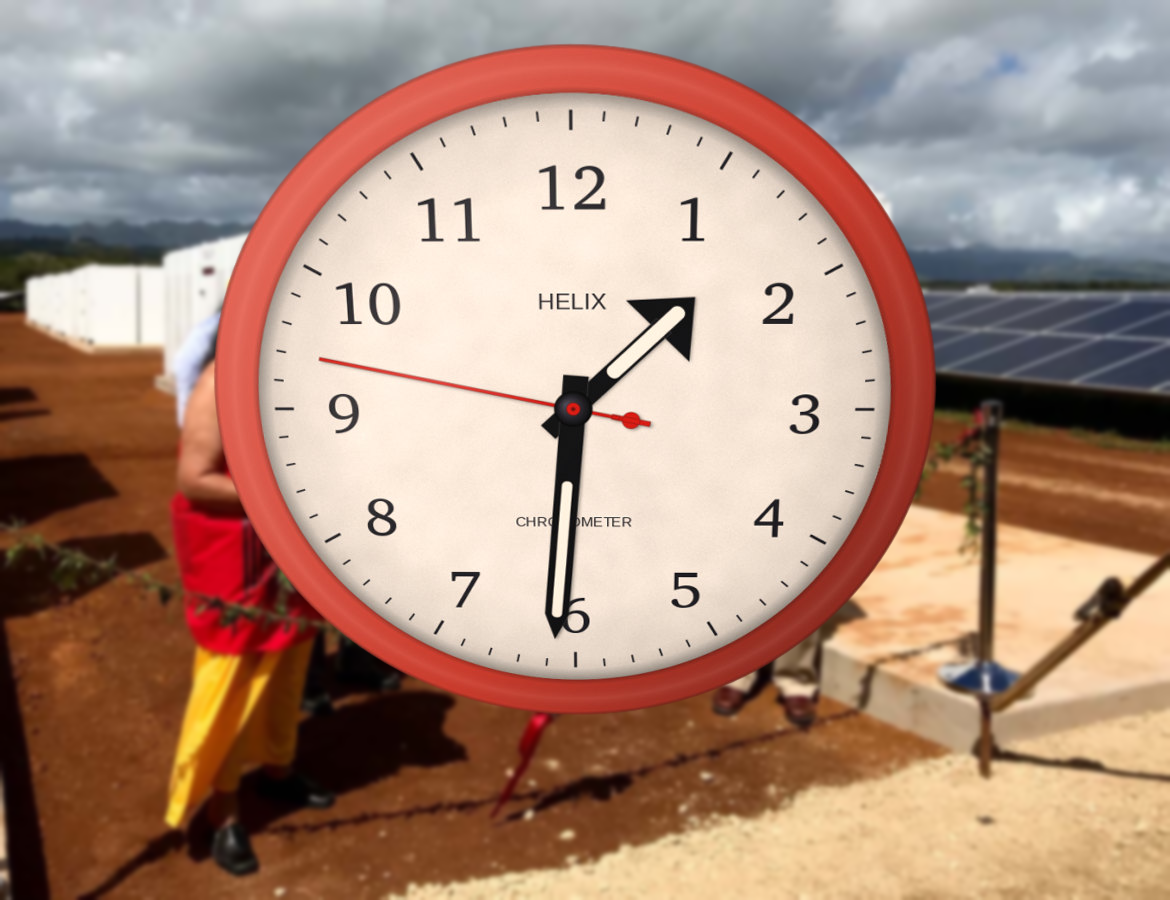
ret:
1:30:47
